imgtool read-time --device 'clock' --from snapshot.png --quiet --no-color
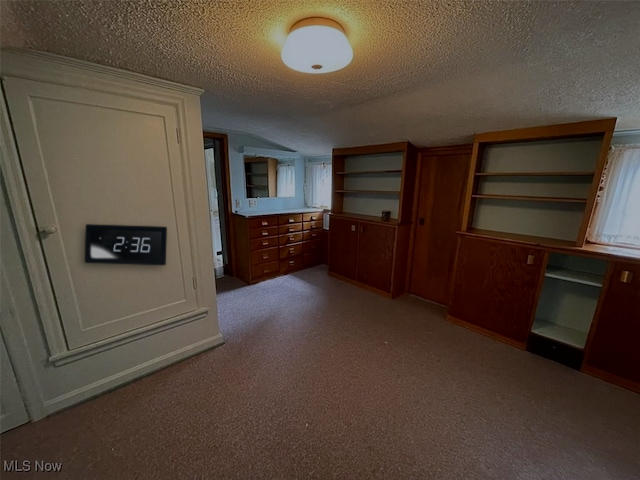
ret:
2:36
